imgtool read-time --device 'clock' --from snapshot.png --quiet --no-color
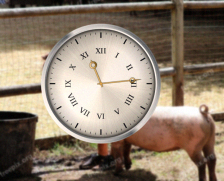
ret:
11:14
